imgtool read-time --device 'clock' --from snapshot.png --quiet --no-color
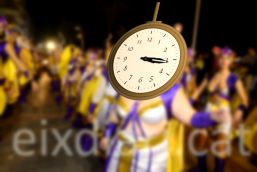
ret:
3:16
